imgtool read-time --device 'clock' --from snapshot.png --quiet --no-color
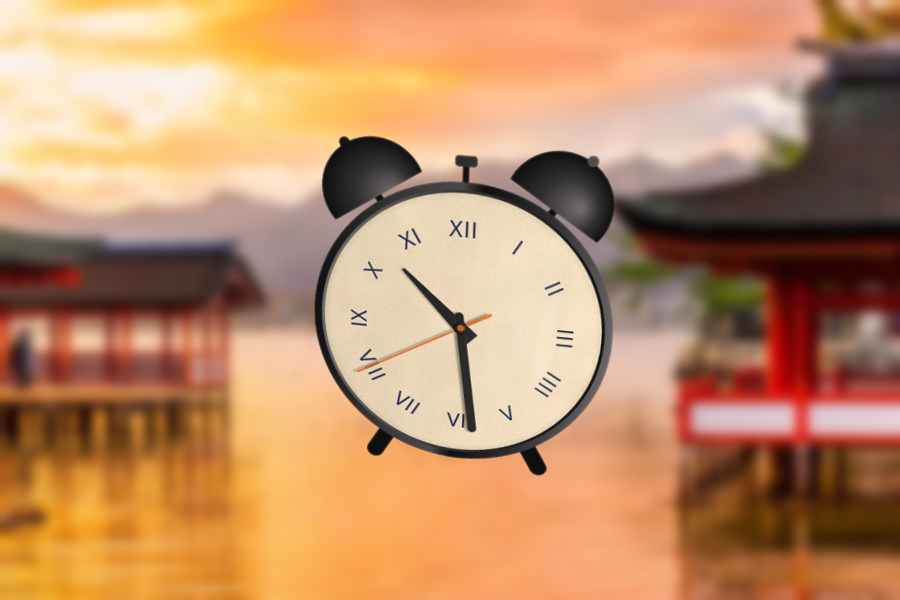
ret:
10:28:40
